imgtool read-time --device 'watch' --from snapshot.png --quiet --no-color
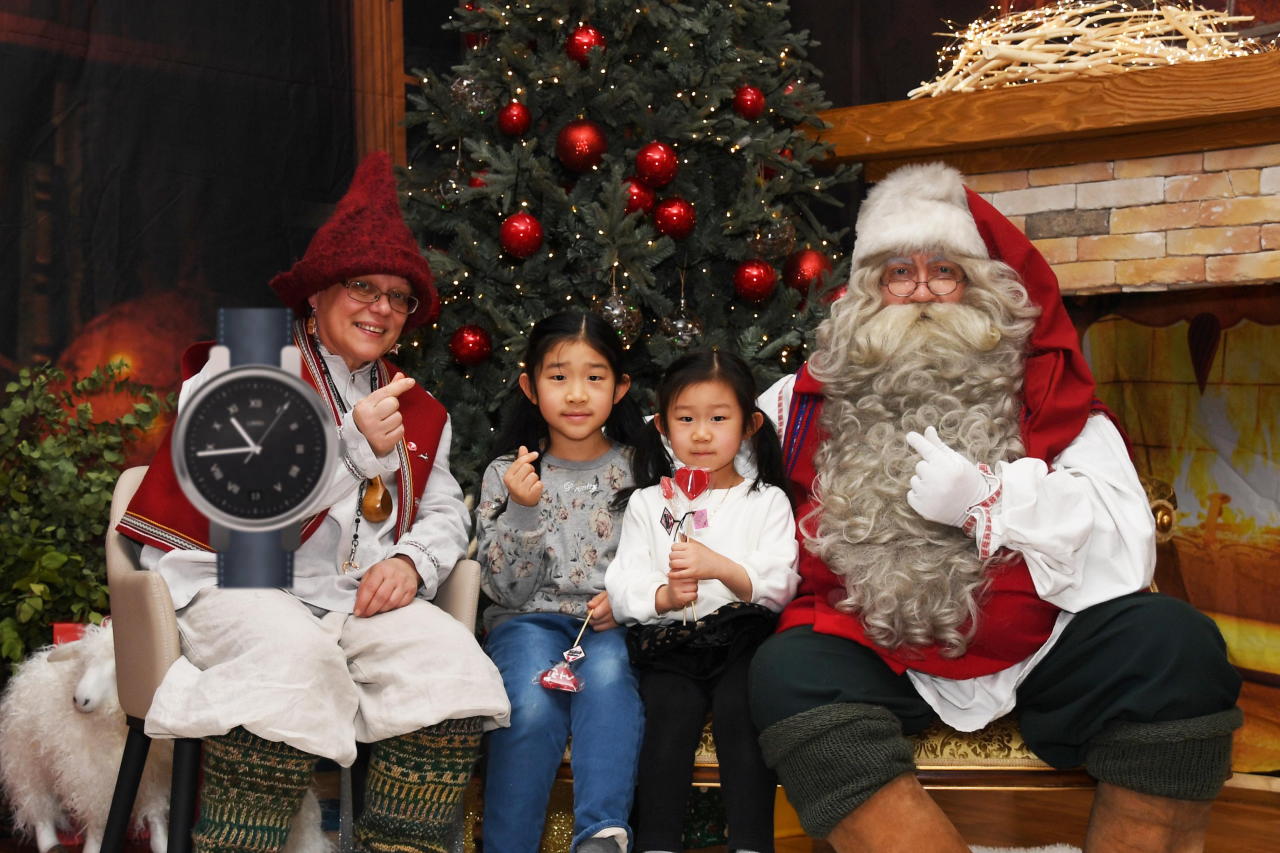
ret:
10:44:06
